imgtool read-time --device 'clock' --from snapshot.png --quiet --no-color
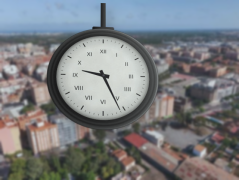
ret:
9:26
